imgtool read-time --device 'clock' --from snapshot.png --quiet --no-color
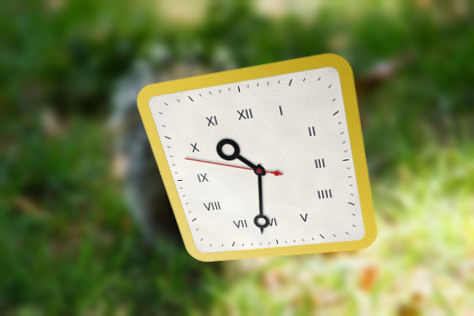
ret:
10:31:48
